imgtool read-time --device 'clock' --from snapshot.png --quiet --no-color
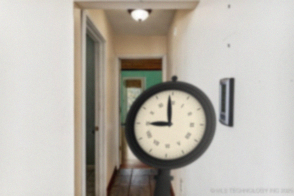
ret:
8:59
